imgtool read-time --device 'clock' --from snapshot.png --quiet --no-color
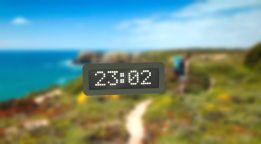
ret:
23:02
